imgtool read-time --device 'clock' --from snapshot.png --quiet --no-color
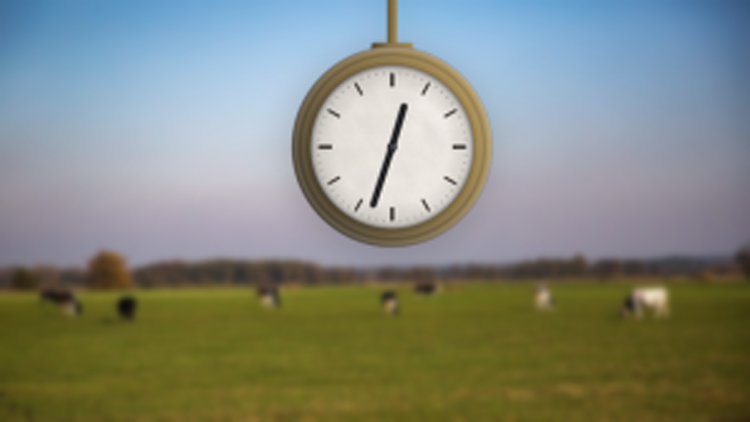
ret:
12:33
